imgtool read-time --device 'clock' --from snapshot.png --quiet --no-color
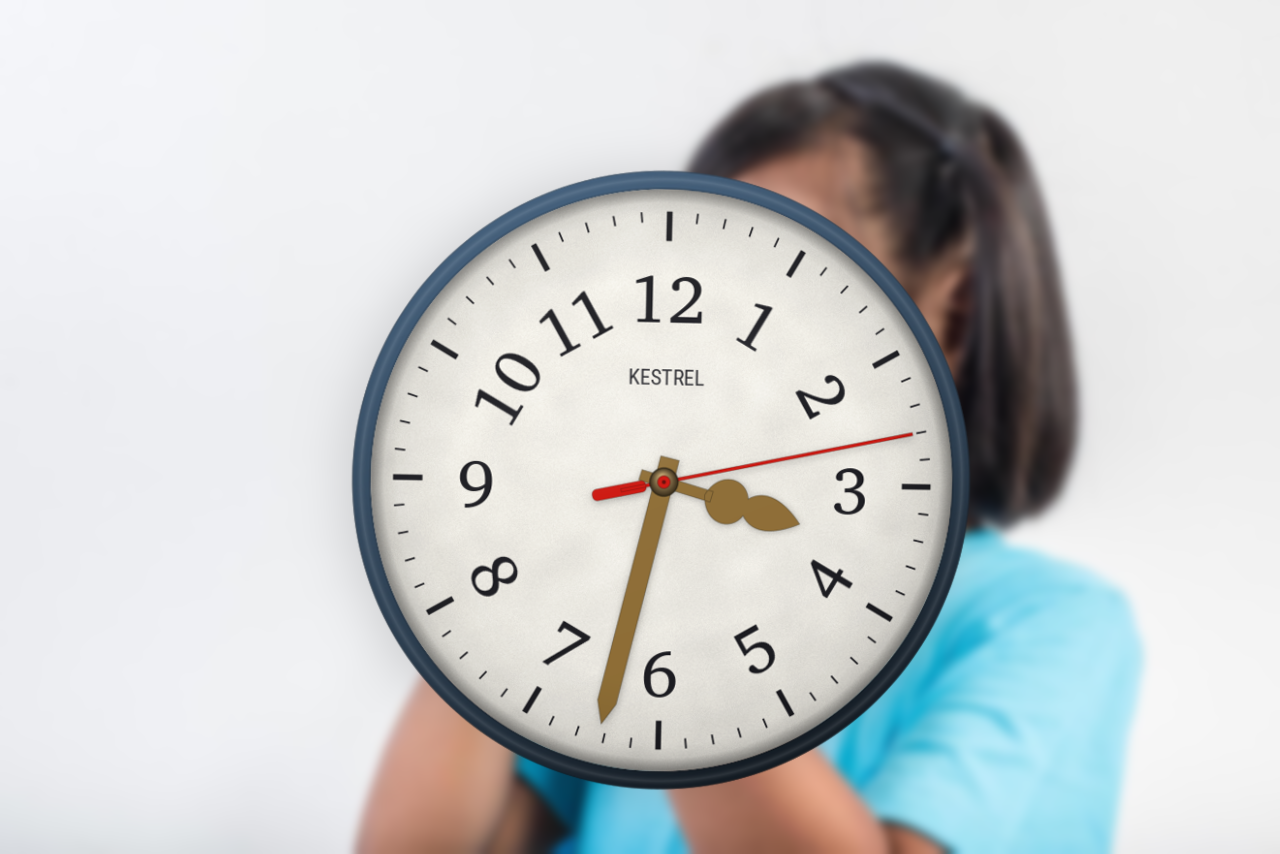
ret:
3:32:13
